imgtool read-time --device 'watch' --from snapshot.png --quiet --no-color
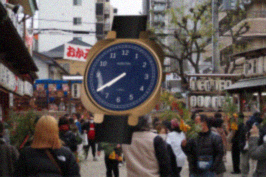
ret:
7:39
